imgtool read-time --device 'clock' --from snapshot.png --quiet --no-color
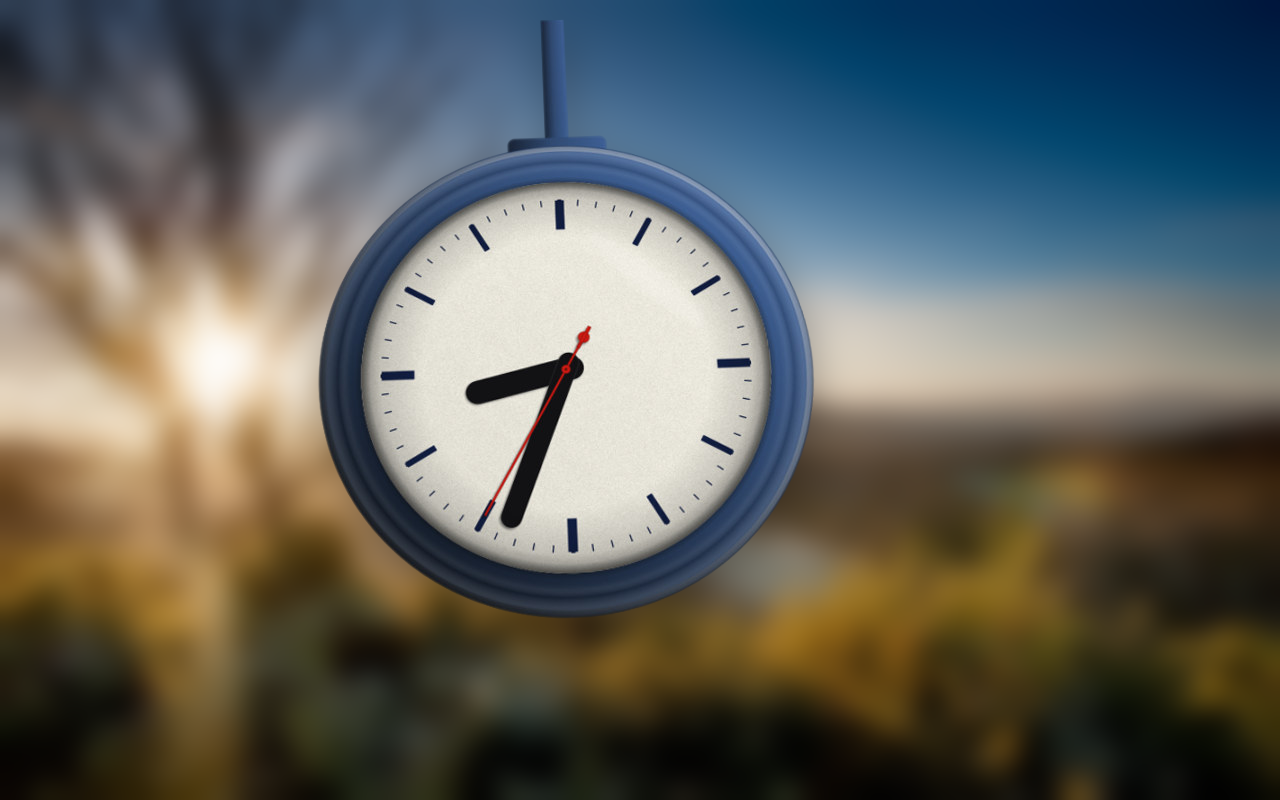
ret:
8:33:35
